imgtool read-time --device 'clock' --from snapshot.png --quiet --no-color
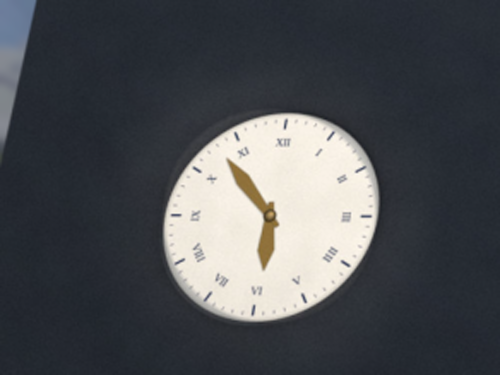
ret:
5:53
